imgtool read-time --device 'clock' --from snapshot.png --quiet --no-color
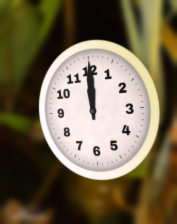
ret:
12:00
